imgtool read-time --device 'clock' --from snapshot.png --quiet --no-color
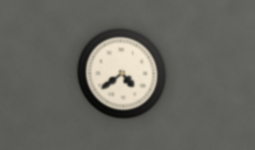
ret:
4:39
